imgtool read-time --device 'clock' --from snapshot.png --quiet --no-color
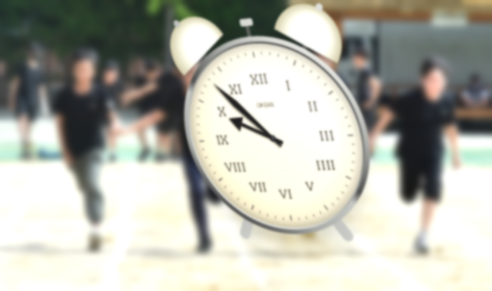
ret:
9:53
